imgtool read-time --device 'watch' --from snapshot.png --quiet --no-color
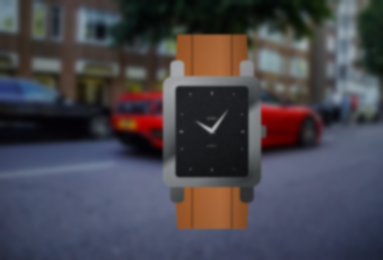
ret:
10:06
